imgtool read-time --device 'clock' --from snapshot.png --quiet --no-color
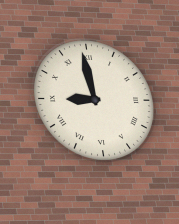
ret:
8:59
